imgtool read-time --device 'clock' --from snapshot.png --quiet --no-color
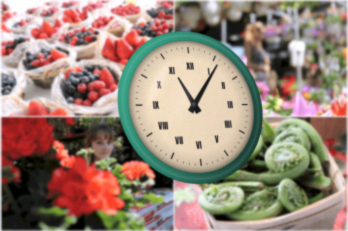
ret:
11:06
